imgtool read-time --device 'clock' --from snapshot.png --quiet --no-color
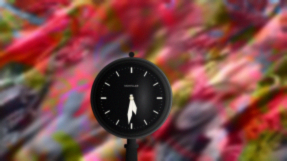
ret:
5:31
